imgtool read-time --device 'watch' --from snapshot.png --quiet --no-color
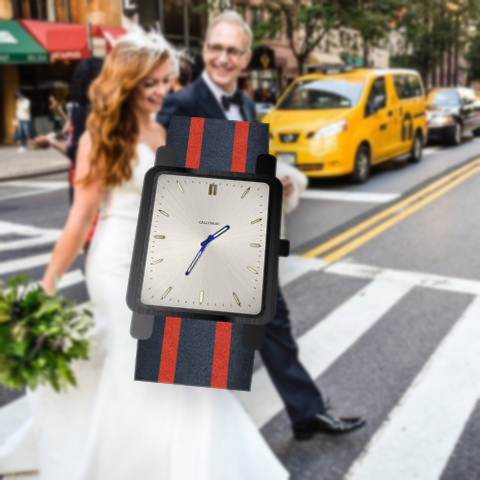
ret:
1:34
